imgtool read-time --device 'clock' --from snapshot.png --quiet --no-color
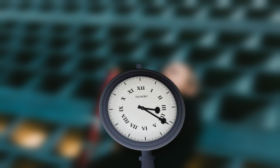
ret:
3:21
